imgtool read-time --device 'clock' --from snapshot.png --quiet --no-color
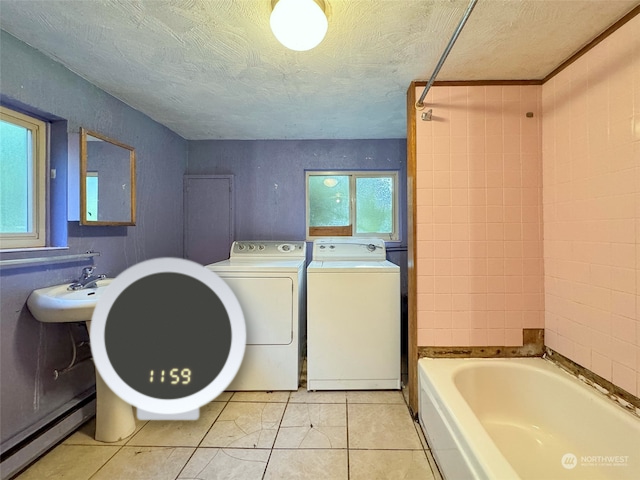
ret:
11:59
